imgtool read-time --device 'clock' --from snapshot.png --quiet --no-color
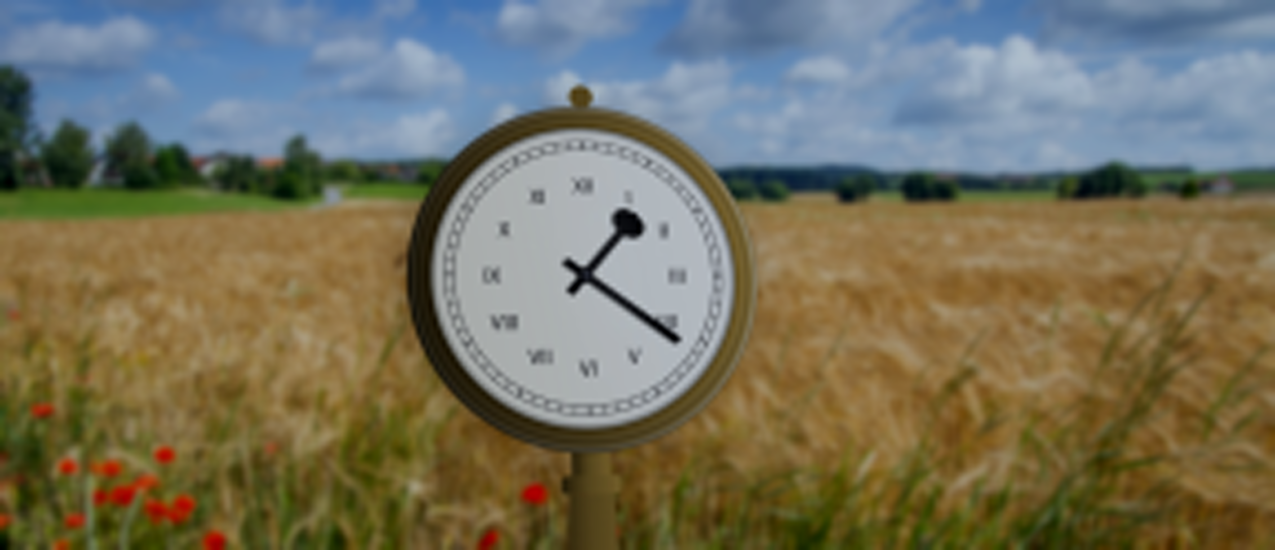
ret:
1:21
